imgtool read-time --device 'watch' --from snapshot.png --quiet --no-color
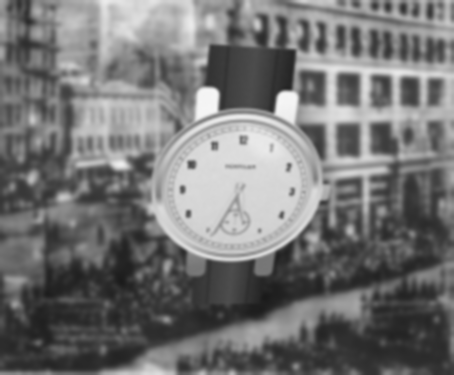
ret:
5:34
